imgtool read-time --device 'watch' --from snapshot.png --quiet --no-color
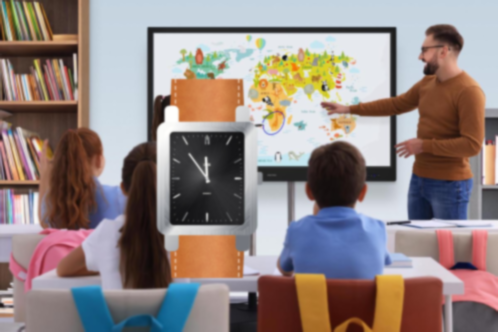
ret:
11:54
